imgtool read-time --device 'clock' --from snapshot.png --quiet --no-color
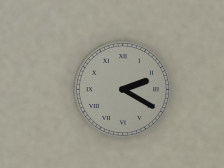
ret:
2:20
